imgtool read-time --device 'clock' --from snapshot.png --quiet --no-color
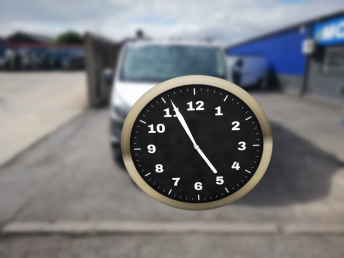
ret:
4:56
